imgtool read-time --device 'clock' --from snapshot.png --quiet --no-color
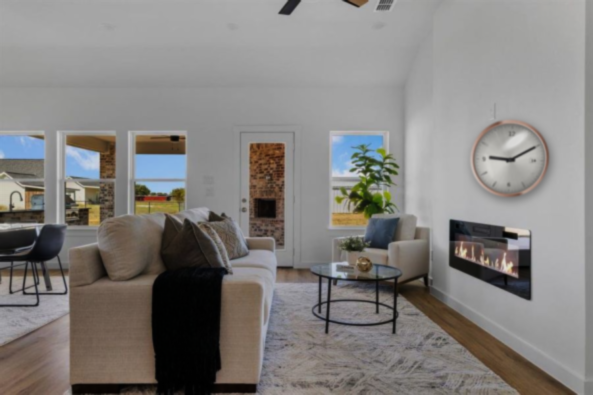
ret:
9:10
